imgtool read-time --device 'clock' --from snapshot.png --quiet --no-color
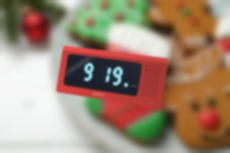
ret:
9:19
